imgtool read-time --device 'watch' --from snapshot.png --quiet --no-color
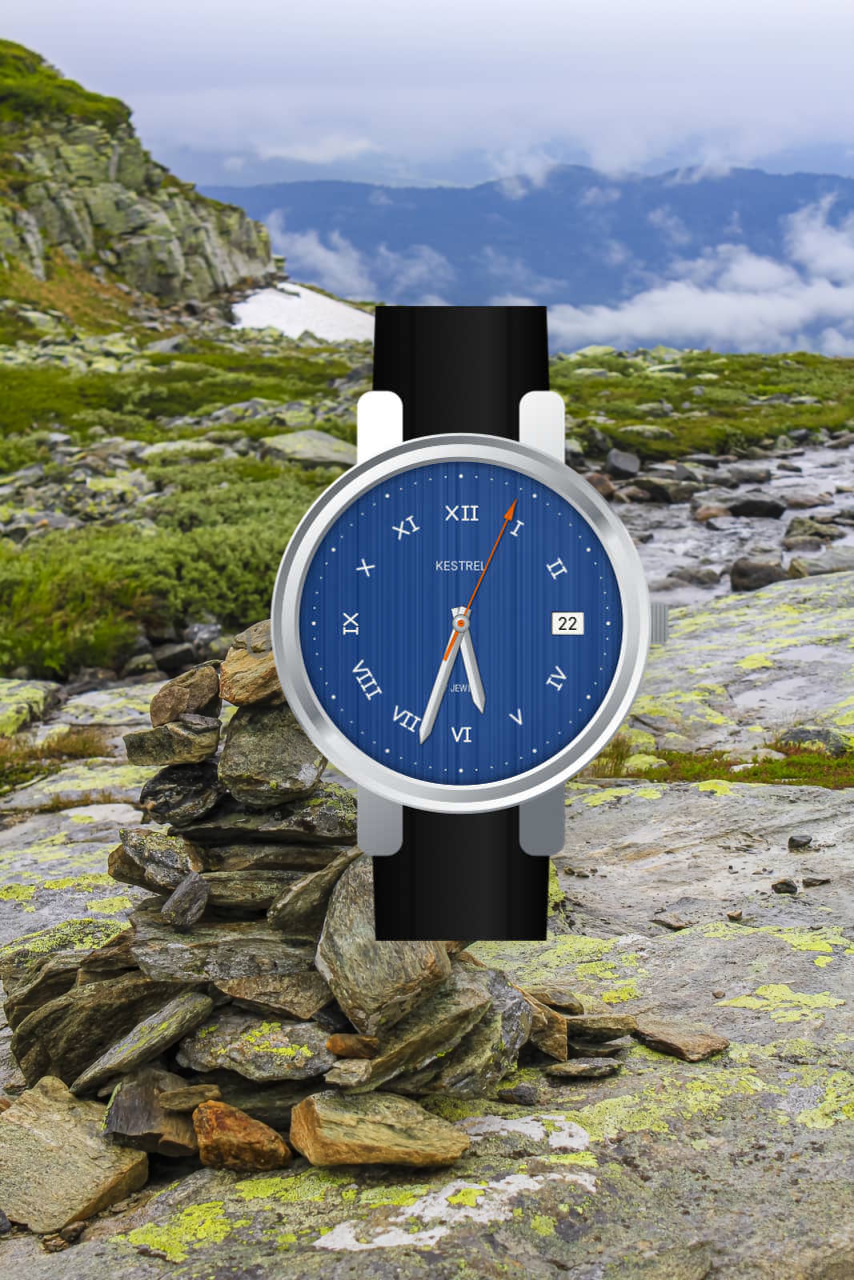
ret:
5:33:04
